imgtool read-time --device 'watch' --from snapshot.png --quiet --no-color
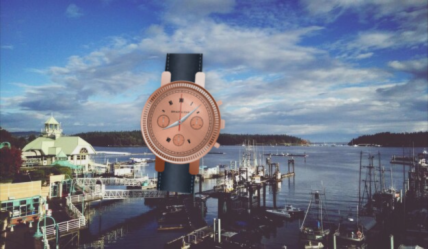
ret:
8:08
